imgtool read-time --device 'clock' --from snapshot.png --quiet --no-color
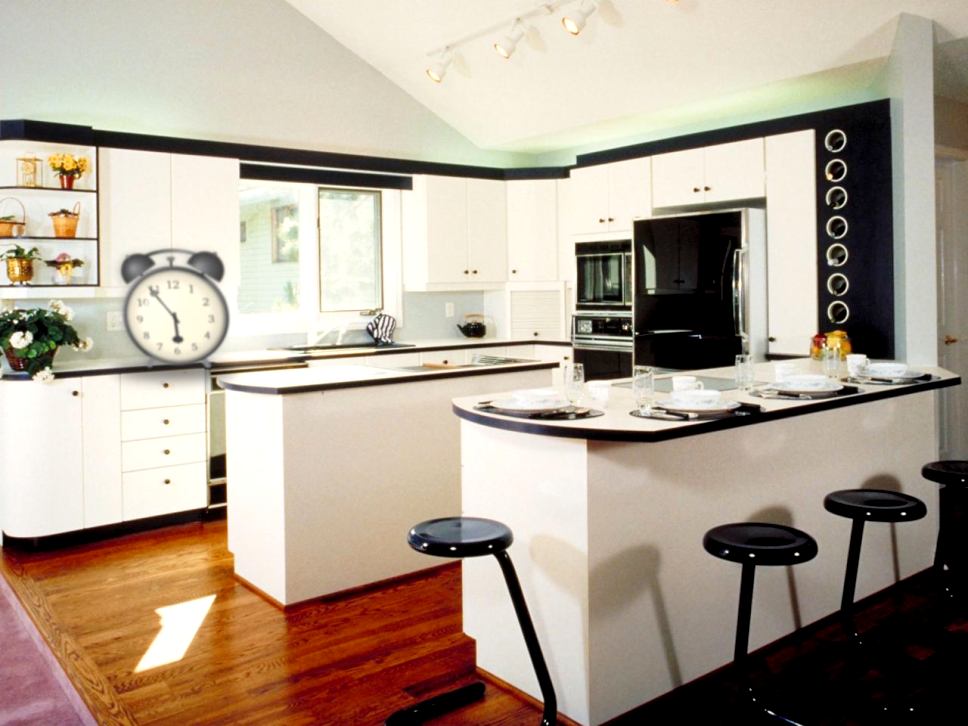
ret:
5:54
